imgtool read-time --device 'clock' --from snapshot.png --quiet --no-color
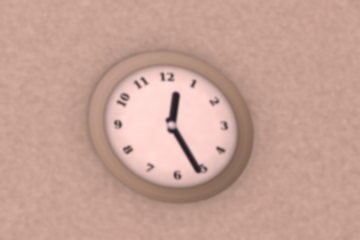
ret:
12:26
